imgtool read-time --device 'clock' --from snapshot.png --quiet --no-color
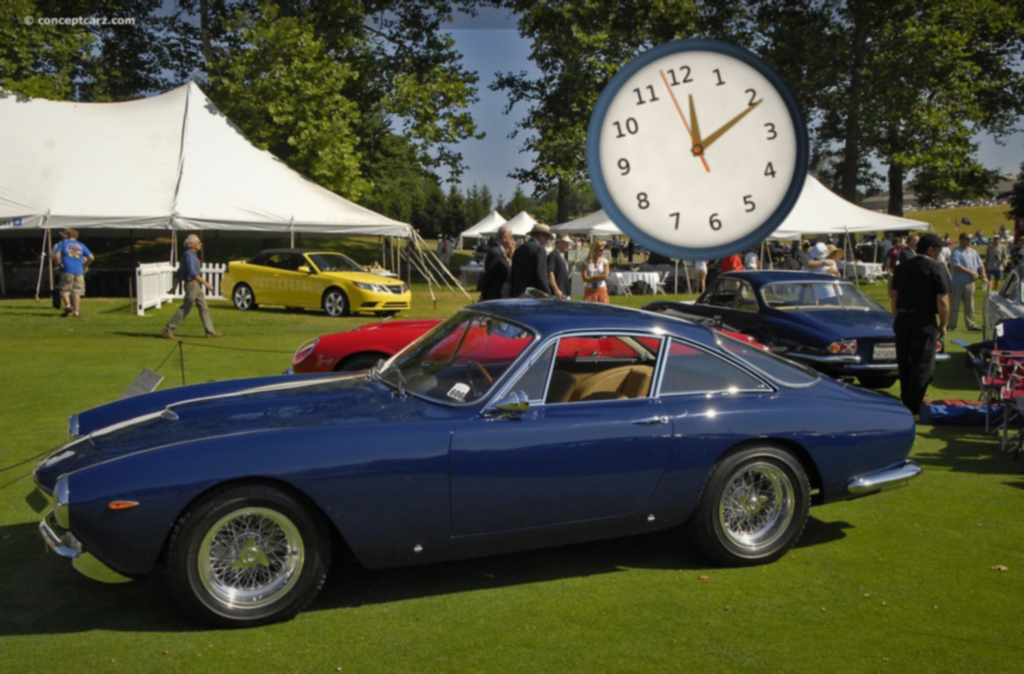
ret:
12:10:58
